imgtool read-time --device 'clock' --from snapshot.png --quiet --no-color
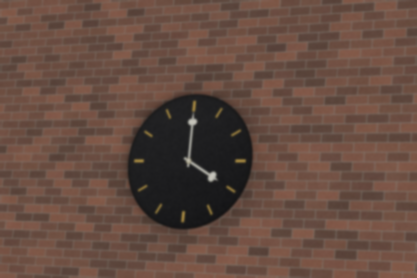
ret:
4:00
